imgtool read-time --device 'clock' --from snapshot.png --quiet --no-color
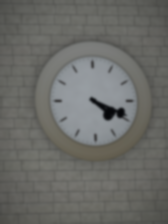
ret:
4:19
